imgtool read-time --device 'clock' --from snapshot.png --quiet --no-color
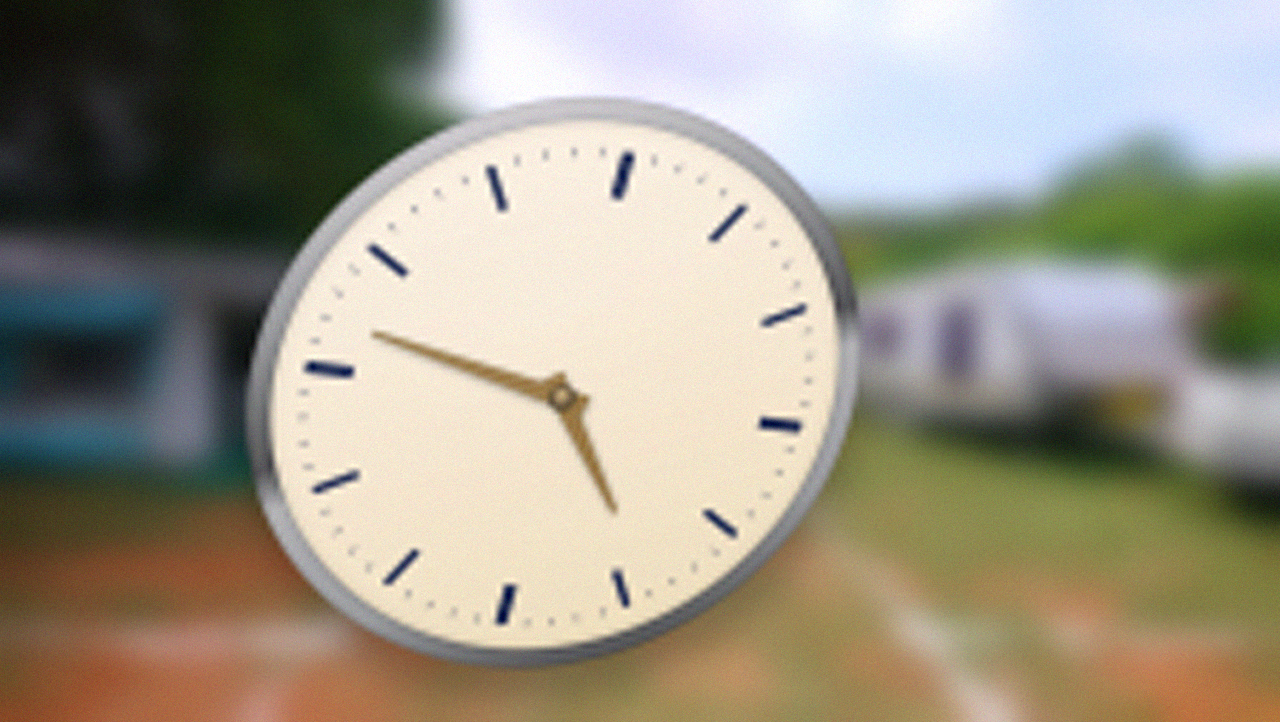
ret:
4:47
